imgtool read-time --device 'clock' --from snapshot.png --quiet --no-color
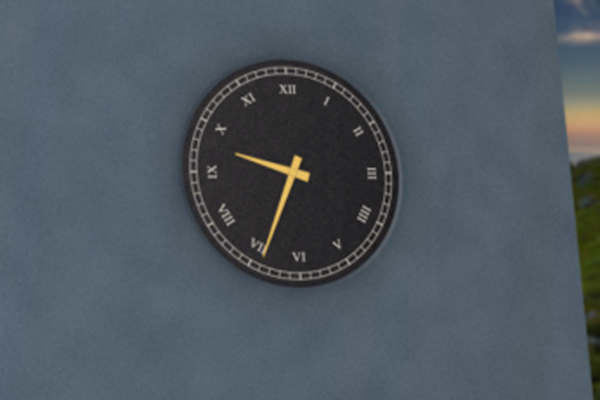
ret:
9:34
